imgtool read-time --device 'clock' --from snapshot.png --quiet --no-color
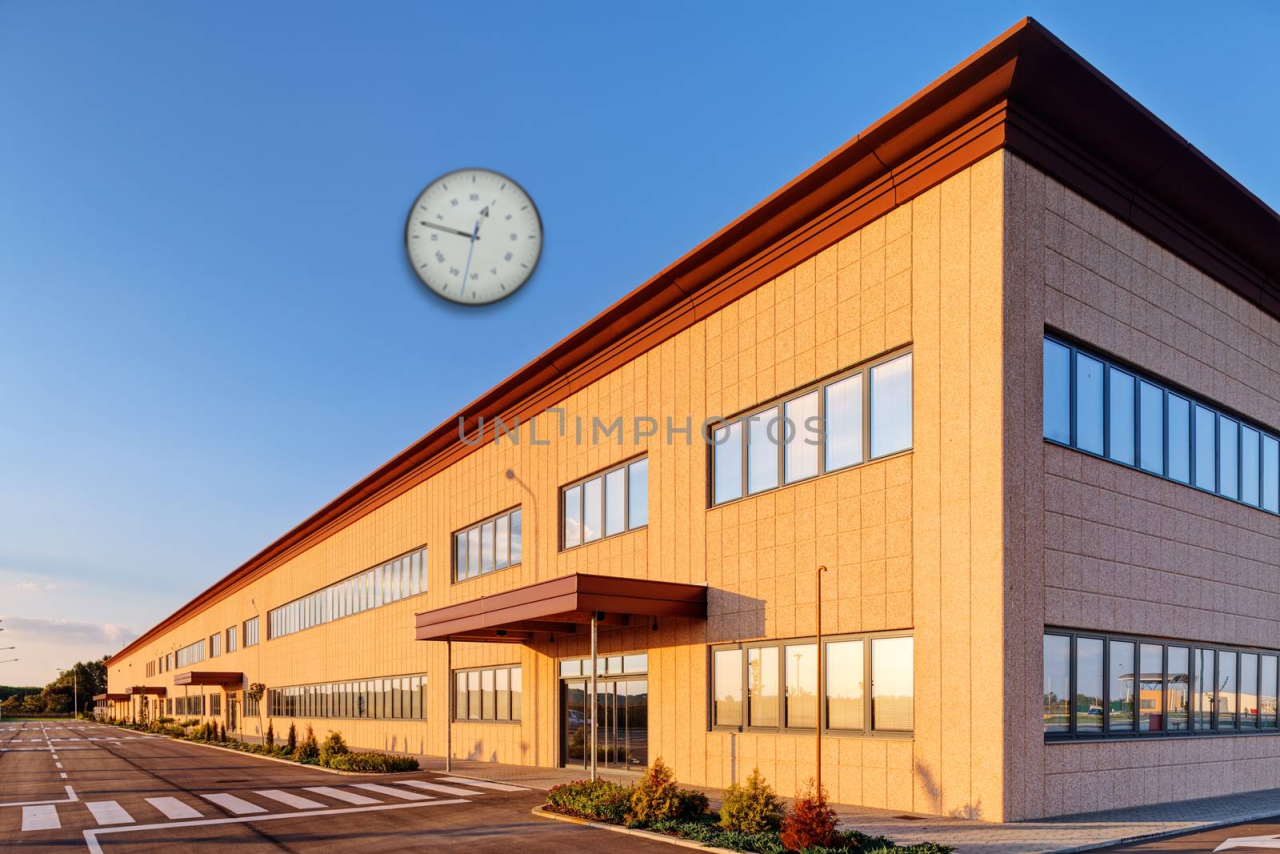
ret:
12:47:32
